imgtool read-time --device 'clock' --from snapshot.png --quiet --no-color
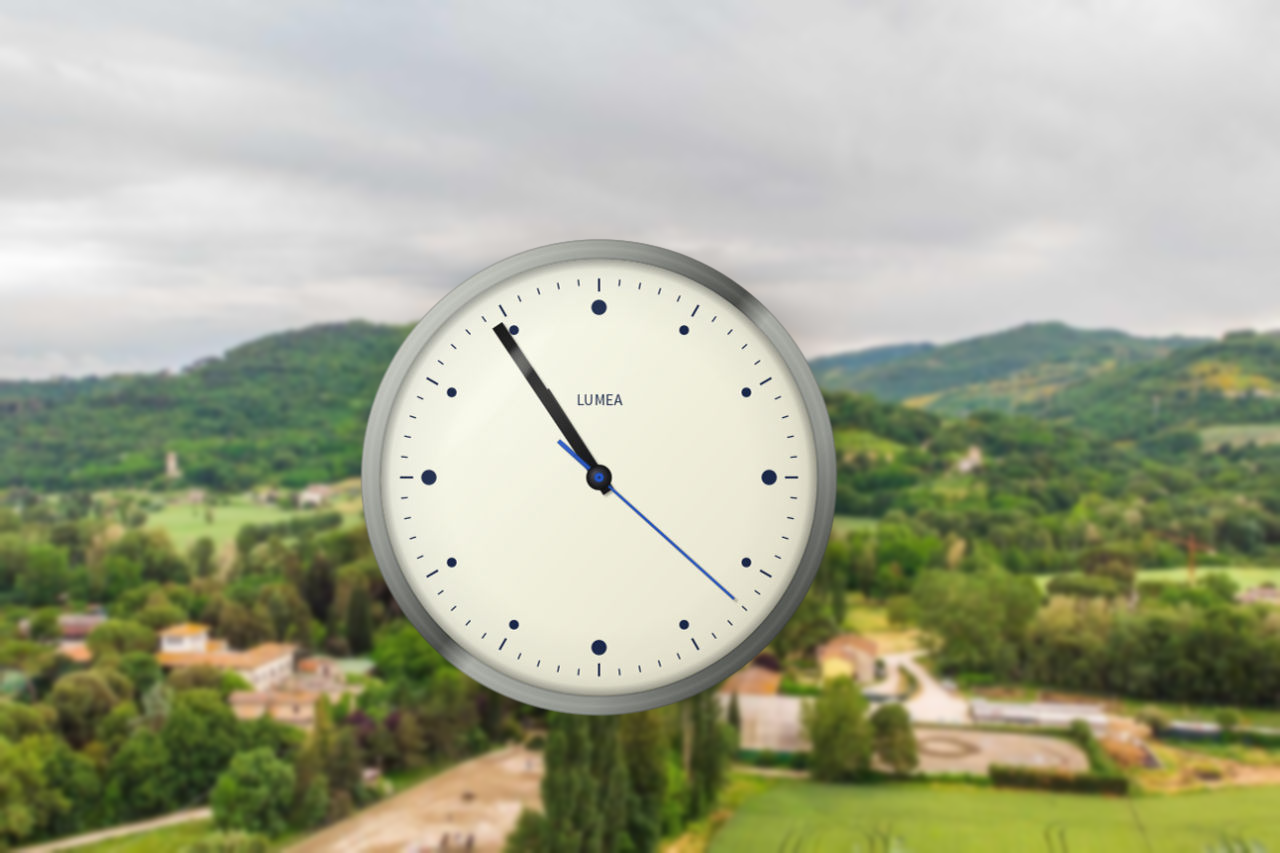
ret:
10:54:22
